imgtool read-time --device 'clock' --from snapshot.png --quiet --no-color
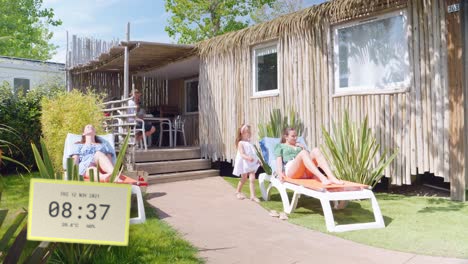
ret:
8:37
